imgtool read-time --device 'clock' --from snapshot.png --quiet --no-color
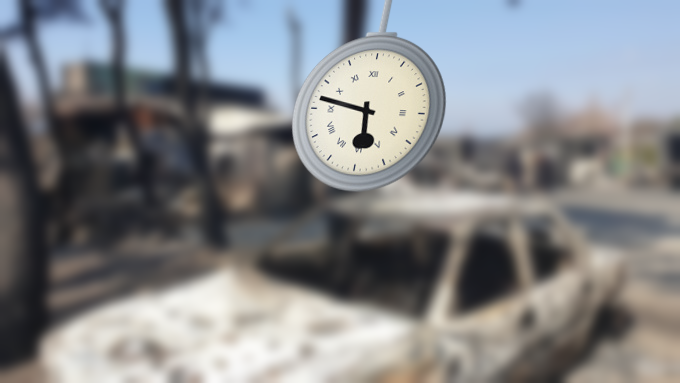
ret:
5:47
